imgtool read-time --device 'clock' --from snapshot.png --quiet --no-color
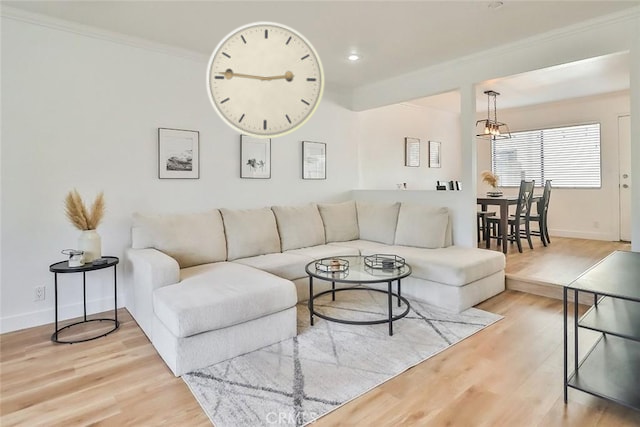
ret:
2:46
